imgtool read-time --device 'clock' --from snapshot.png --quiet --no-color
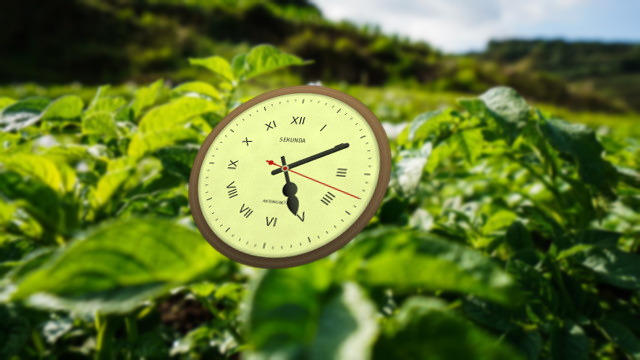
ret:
5:10:18
